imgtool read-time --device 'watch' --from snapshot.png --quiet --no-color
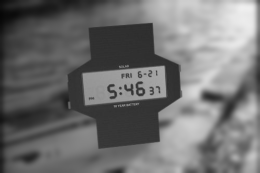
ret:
5:46:37
